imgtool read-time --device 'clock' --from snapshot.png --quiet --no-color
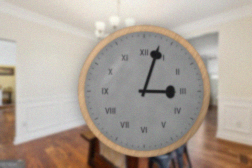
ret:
3:03
